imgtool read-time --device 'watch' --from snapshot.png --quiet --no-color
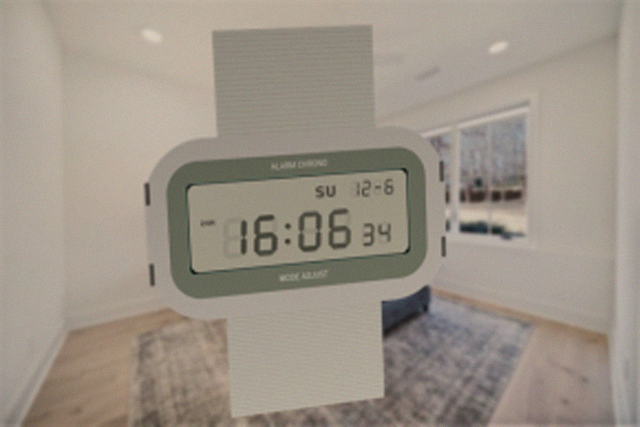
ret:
16:06:34
